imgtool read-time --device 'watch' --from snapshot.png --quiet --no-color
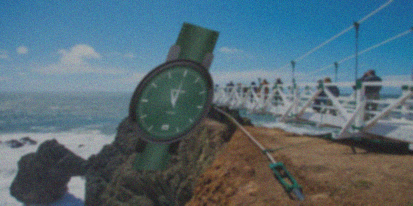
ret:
11:00
